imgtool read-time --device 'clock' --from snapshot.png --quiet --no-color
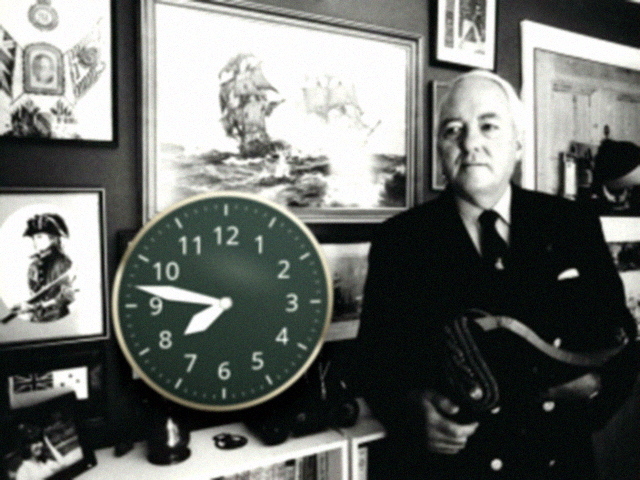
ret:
7:47
